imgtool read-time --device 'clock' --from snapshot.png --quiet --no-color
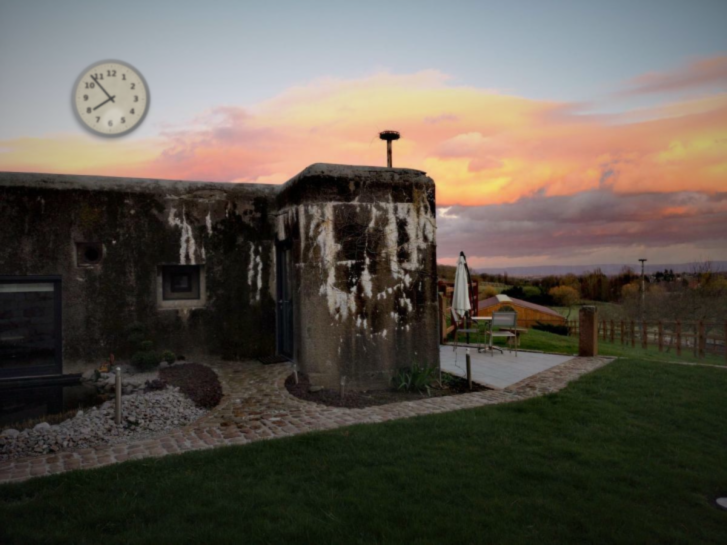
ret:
7:53
